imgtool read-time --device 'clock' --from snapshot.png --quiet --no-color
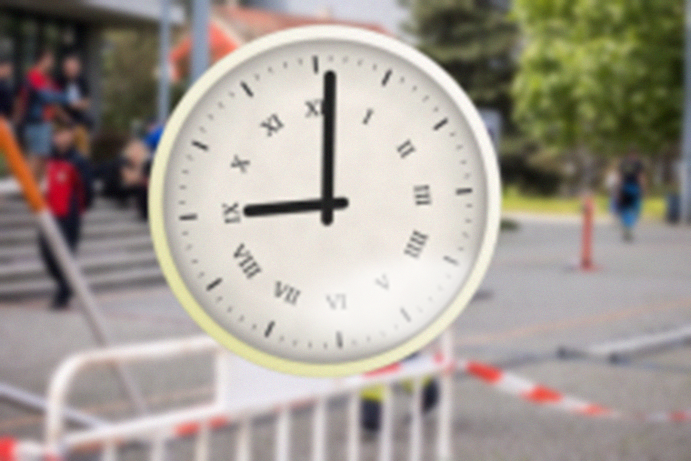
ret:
9:01
